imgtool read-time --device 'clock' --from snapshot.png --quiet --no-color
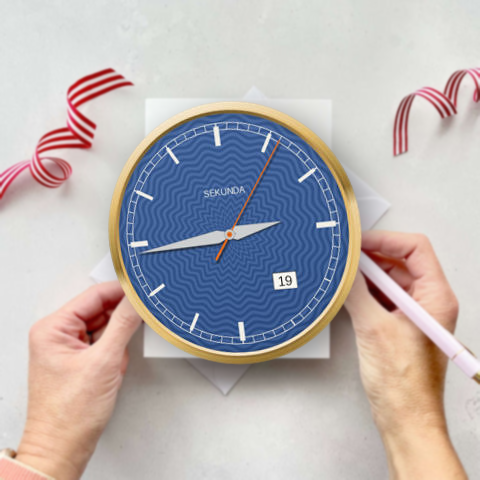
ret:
2:44:06
